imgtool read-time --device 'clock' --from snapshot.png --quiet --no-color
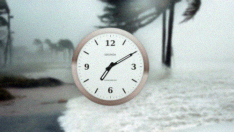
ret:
7:10
